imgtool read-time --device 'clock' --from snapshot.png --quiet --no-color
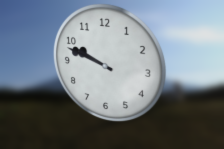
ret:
9:48
